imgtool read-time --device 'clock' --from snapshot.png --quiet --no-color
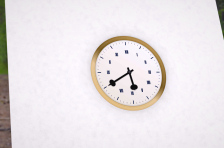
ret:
5:40
